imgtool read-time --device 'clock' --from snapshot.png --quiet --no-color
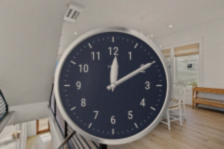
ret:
12:10
